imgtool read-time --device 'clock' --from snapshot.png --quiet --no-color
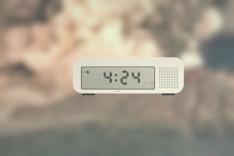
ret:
4:24
